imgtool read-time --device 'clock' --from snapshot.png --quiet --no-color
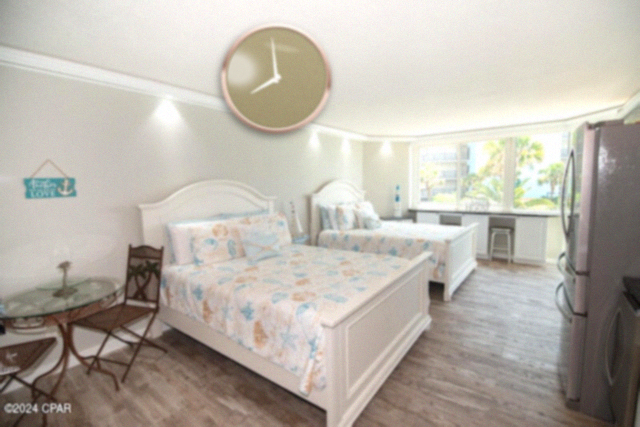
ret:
7:59
